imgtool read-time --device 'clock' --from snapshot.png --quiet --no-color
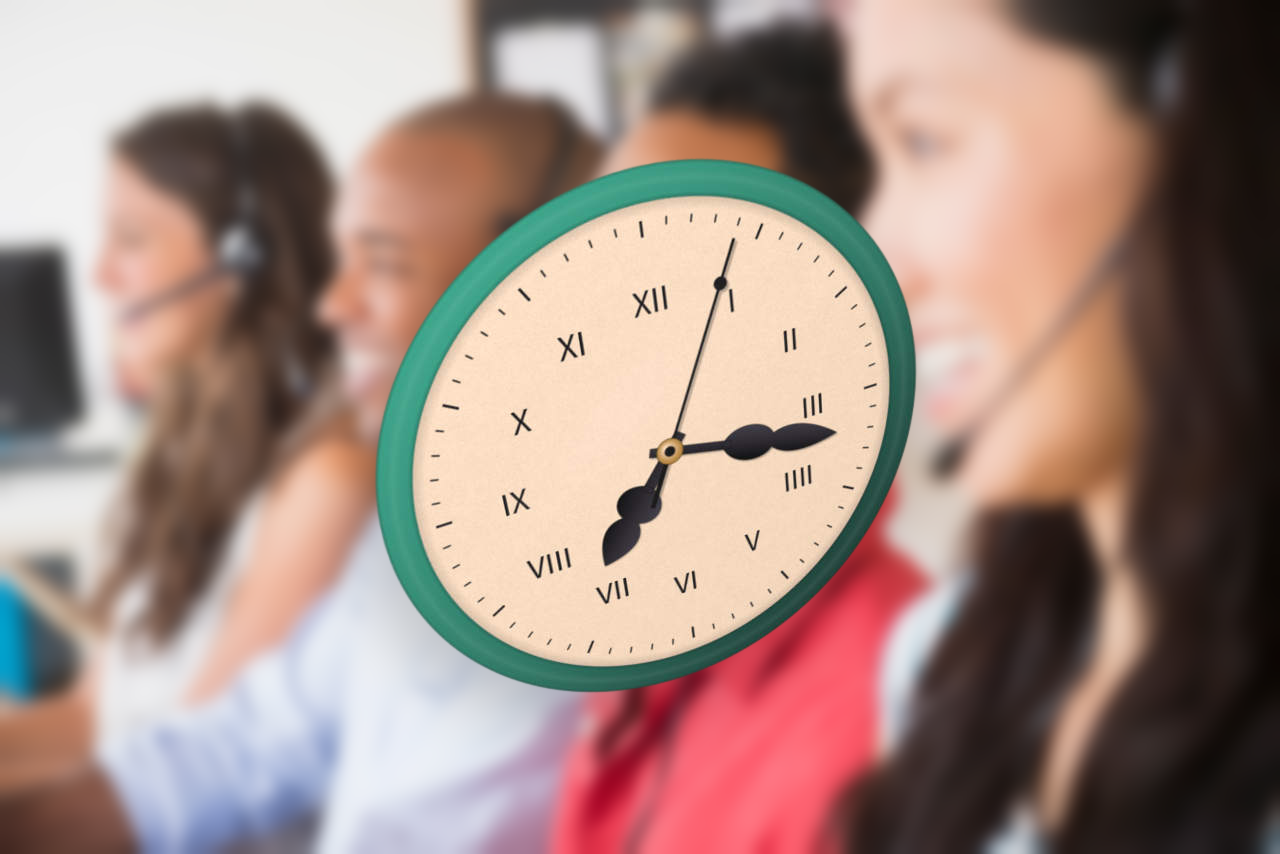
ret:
7:17:04
